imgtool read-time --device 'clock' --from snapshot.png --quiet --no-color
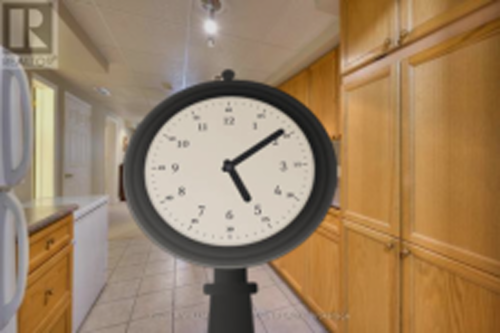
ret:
5:09
